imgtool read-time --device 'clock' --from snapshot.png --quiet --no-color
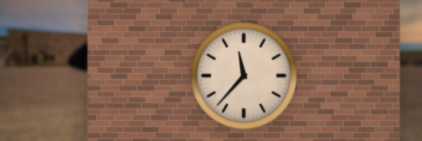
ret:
11:37
